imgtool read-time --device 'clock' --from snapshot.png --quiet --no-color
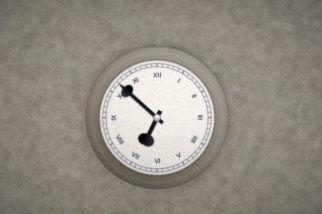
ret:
6:52
